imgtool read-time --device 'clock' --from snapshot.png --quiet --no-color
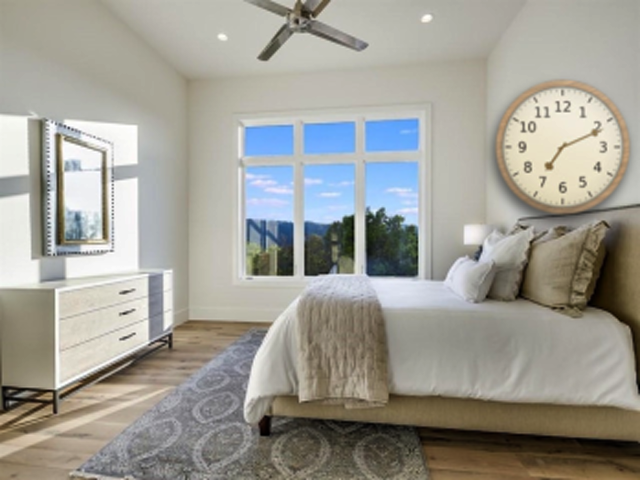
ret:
7:11
